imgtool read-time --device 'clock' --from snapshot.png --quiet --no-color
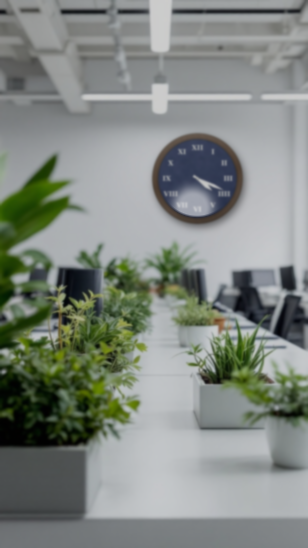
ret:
4:19
